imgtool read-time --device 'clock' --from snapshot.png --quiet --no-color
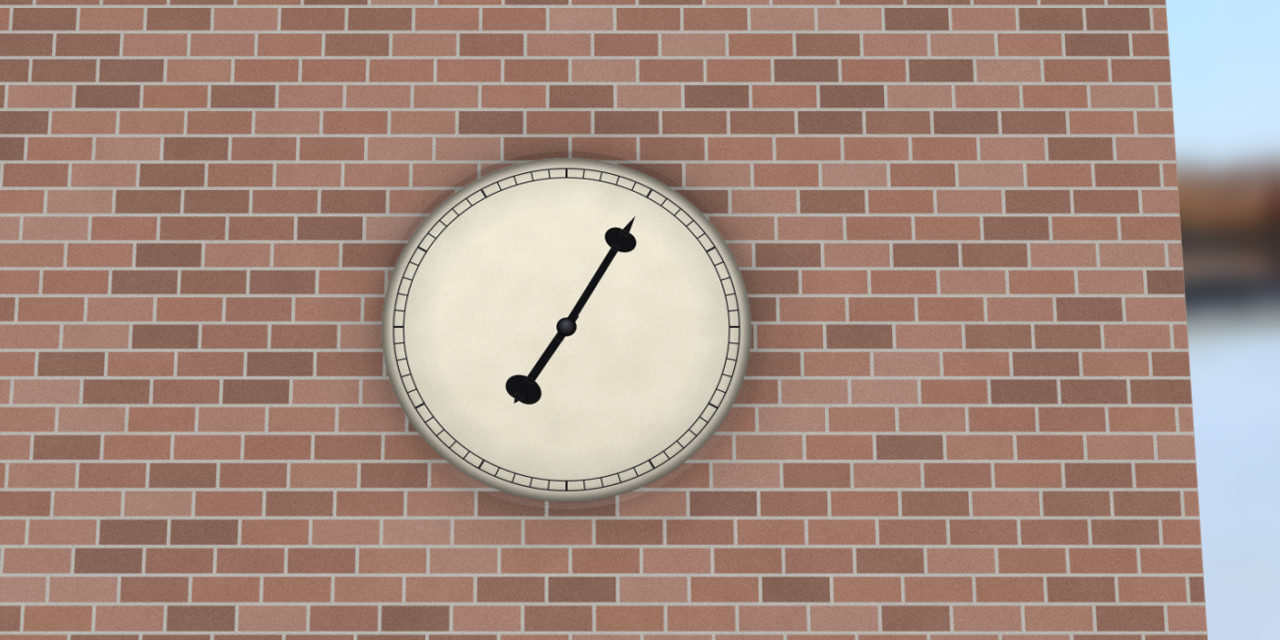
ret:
7:05
